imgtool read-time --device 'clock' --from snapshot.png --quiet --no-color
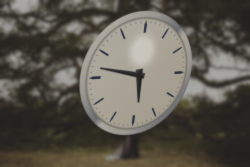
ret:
5:47
